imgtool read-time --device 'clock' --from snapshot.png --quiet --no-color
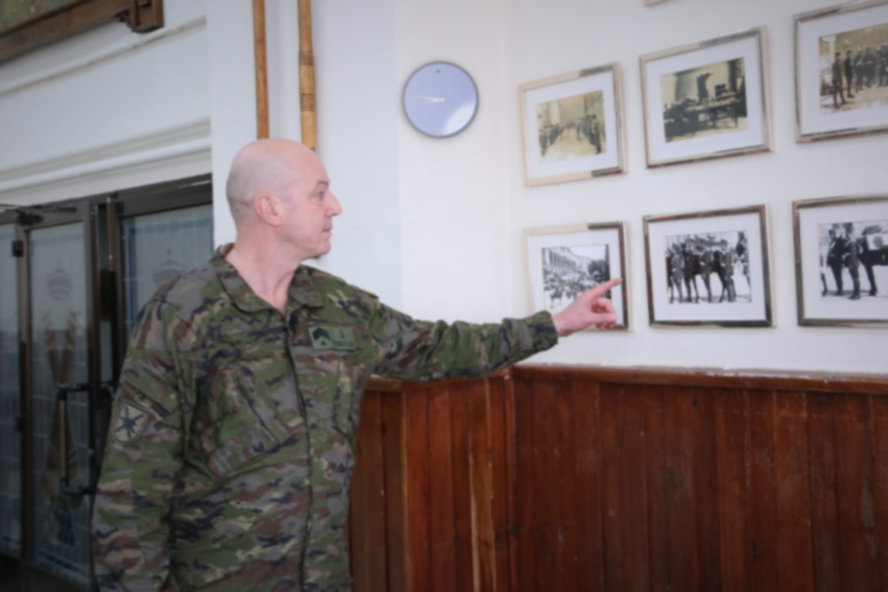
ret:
8:47
